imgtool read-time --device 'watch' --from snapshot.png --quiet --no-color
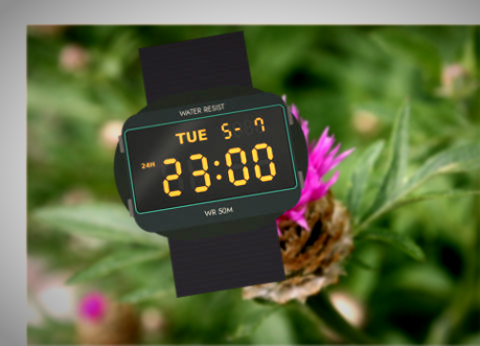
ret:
23:00
